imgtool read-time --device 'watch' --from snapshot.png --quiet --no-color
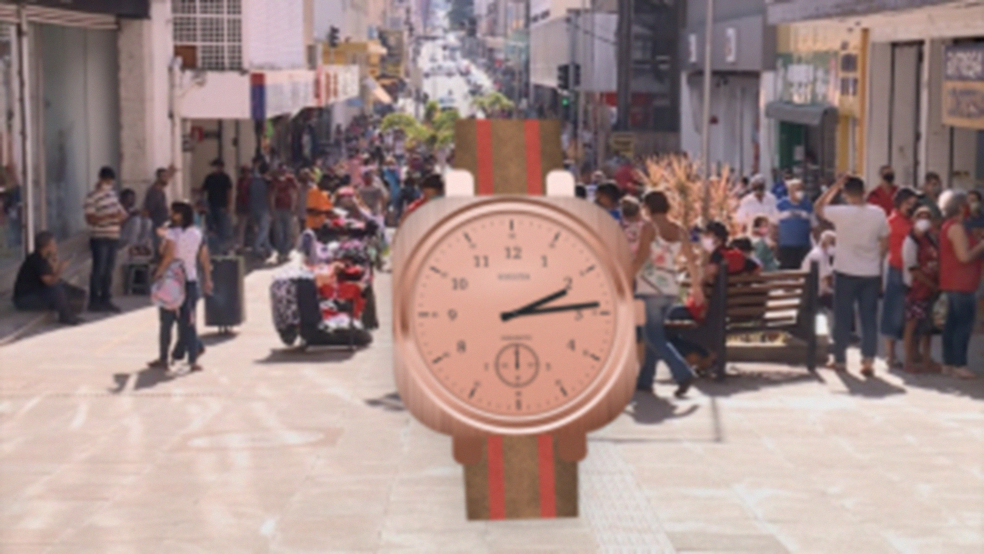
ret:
2:14
